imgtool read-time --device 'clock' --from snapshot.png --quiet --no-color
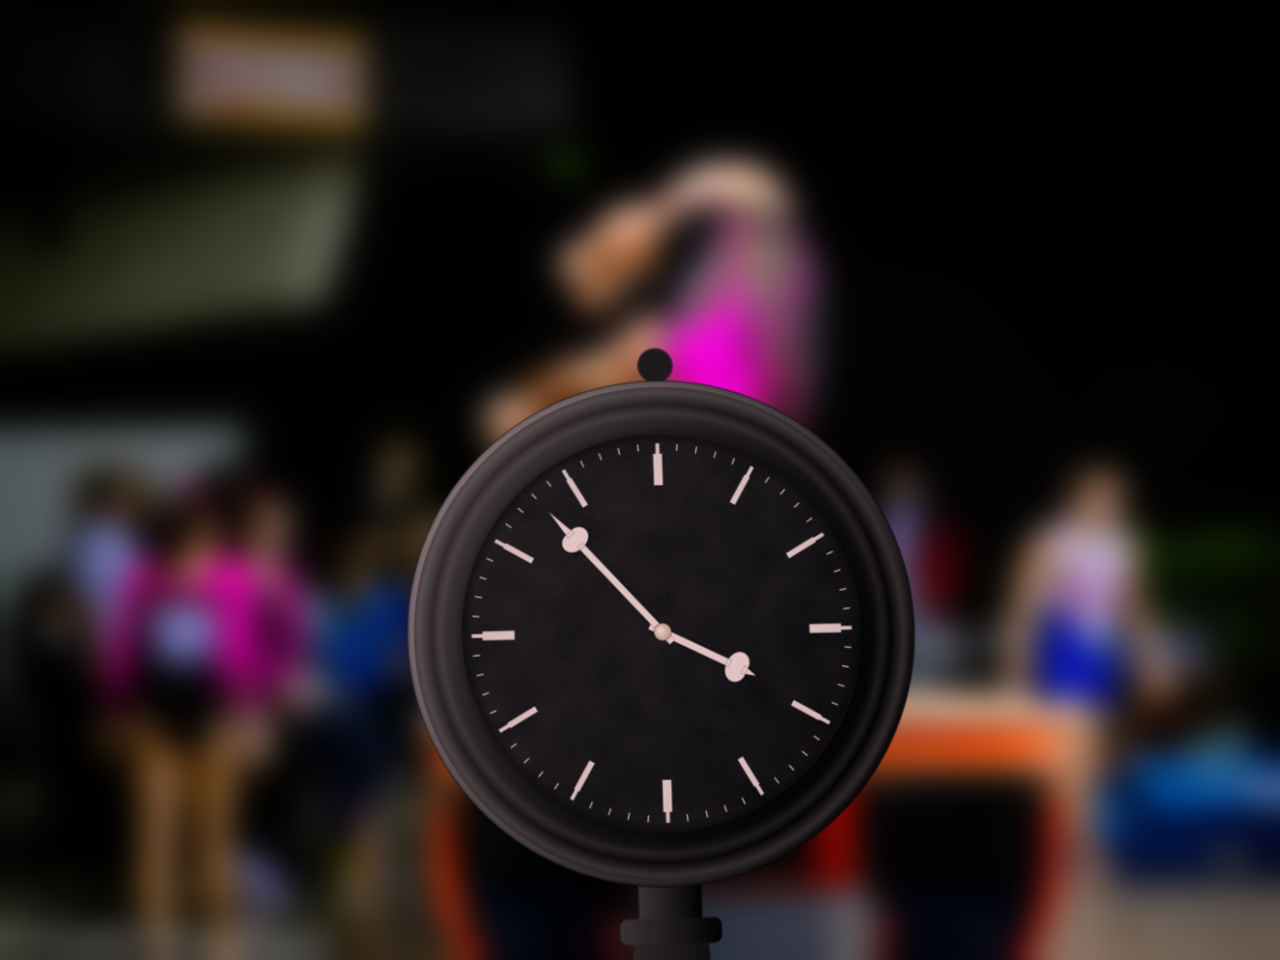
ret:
3:53
